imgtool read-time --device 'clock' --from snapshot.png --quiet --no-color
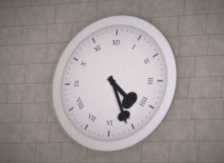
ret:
4:26
